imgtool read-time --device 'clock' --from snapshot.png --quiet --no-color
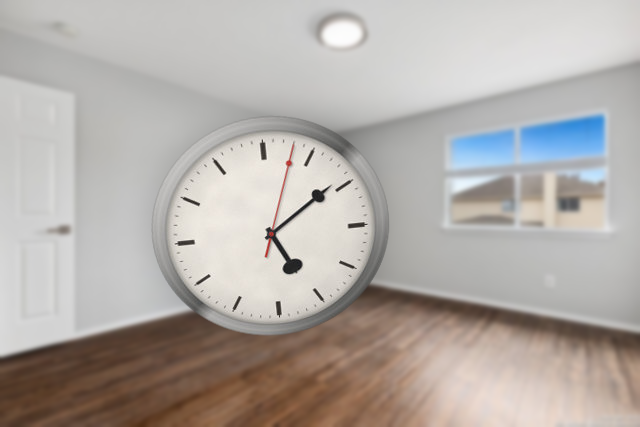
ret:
5:09:03
